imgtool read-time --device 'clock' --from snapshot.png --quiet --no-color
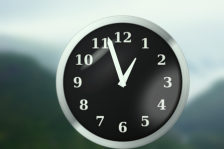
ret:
12:57
